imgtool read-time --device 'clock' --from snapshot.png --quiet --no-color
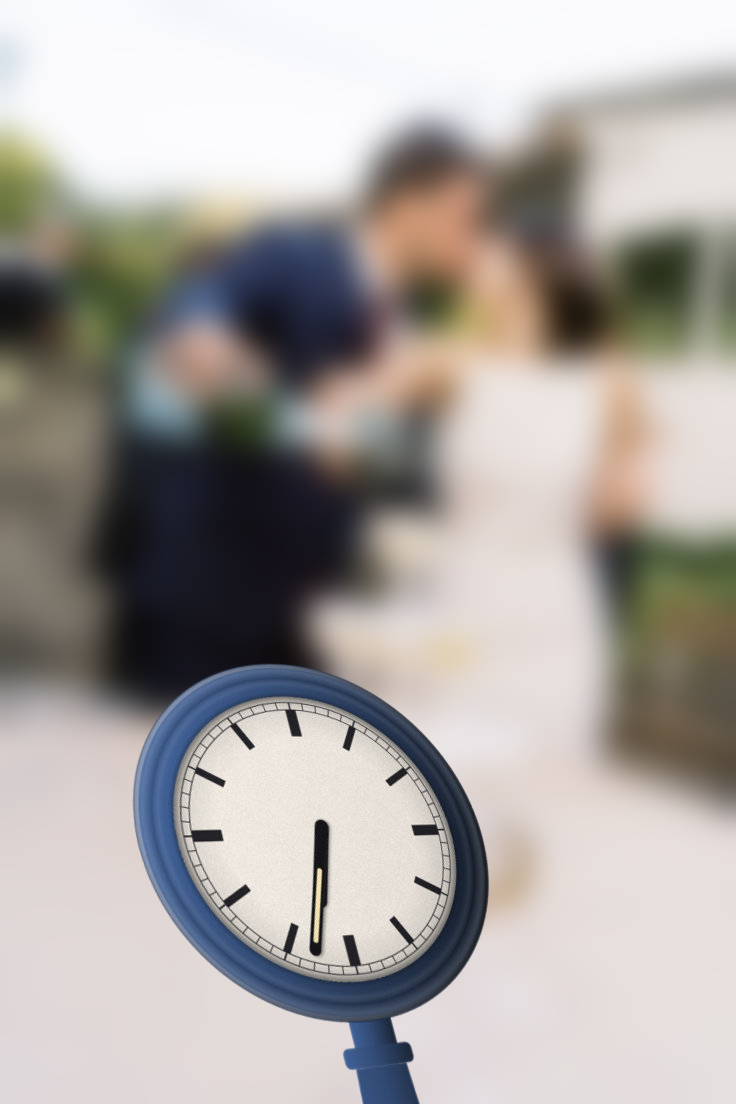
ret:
6:33
